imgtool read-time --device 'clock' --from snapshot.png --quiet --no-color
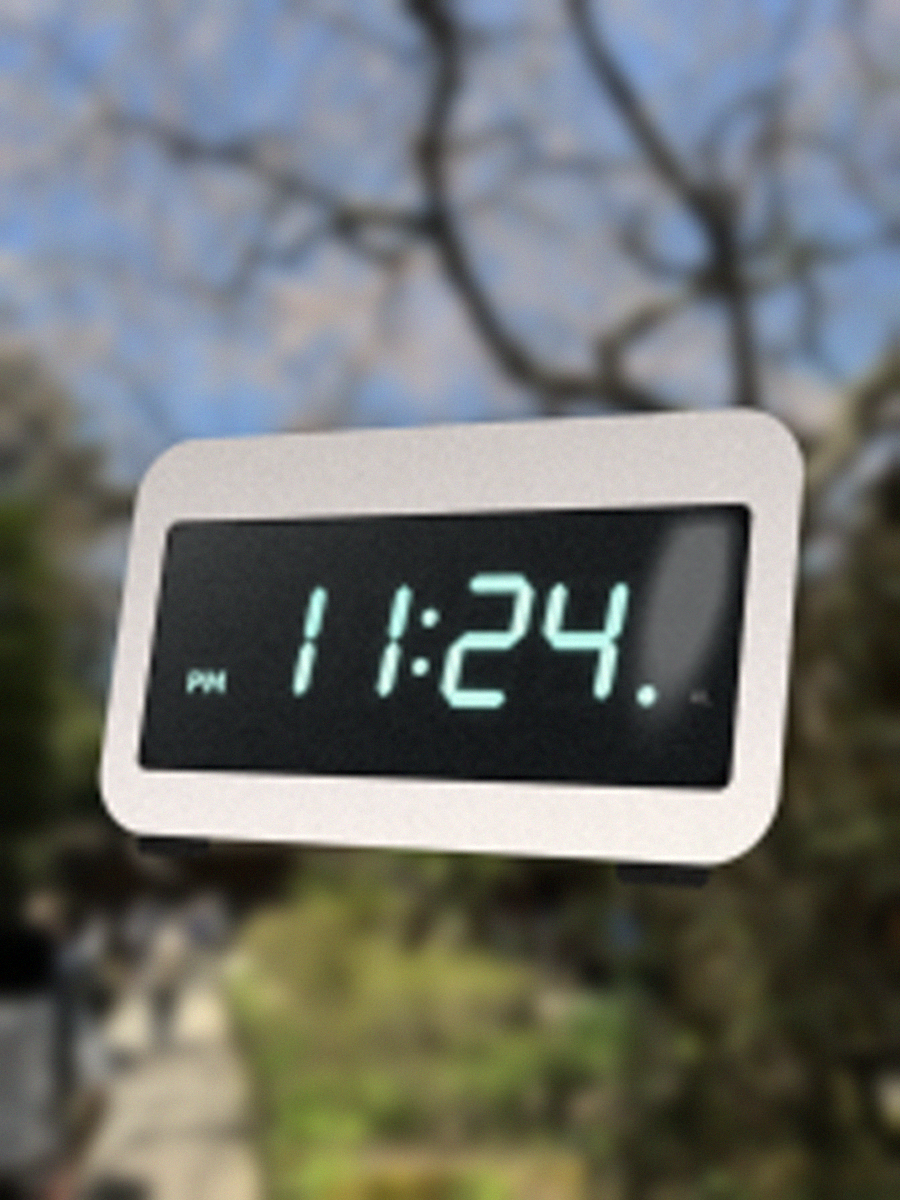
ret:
11:24
